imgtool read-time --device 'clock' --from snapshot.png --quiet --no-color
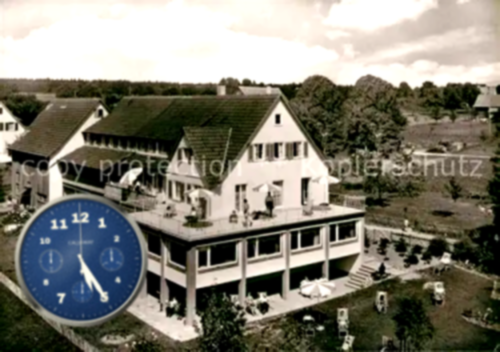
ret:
5:25
